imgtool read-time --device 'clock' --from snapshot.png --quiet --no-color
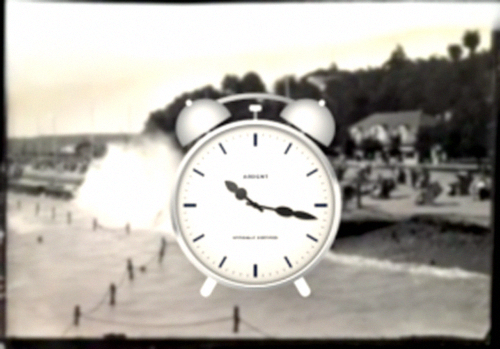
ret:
10:17
